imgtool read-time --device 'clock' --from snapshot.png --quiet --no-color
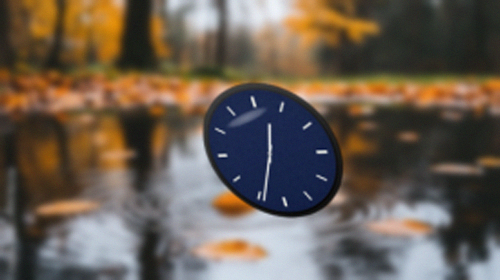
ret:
12:34
